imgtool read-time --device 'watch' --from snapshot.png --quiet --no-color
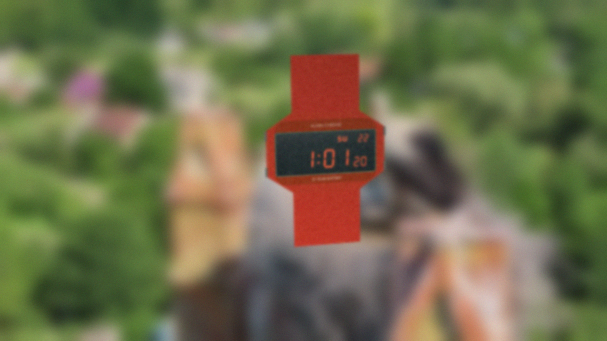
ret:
1:01
